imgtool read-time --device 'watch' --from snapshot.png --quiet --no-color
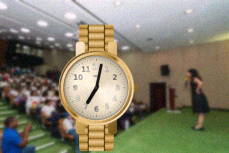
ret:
7:02
